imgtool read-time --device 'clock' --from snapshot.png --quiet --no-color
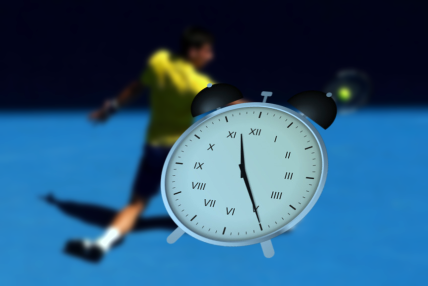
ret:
11:25
